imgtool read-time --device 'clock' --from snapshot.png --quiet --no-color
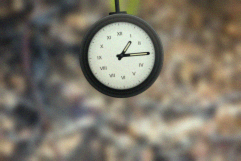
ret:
1:15
